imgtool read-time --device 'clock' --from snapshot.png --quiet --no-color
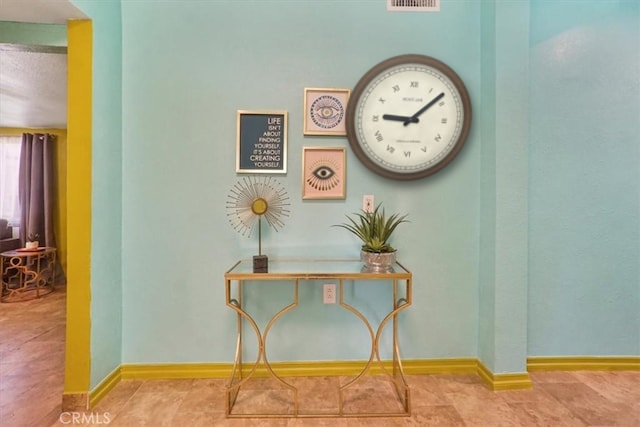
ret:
9:08
